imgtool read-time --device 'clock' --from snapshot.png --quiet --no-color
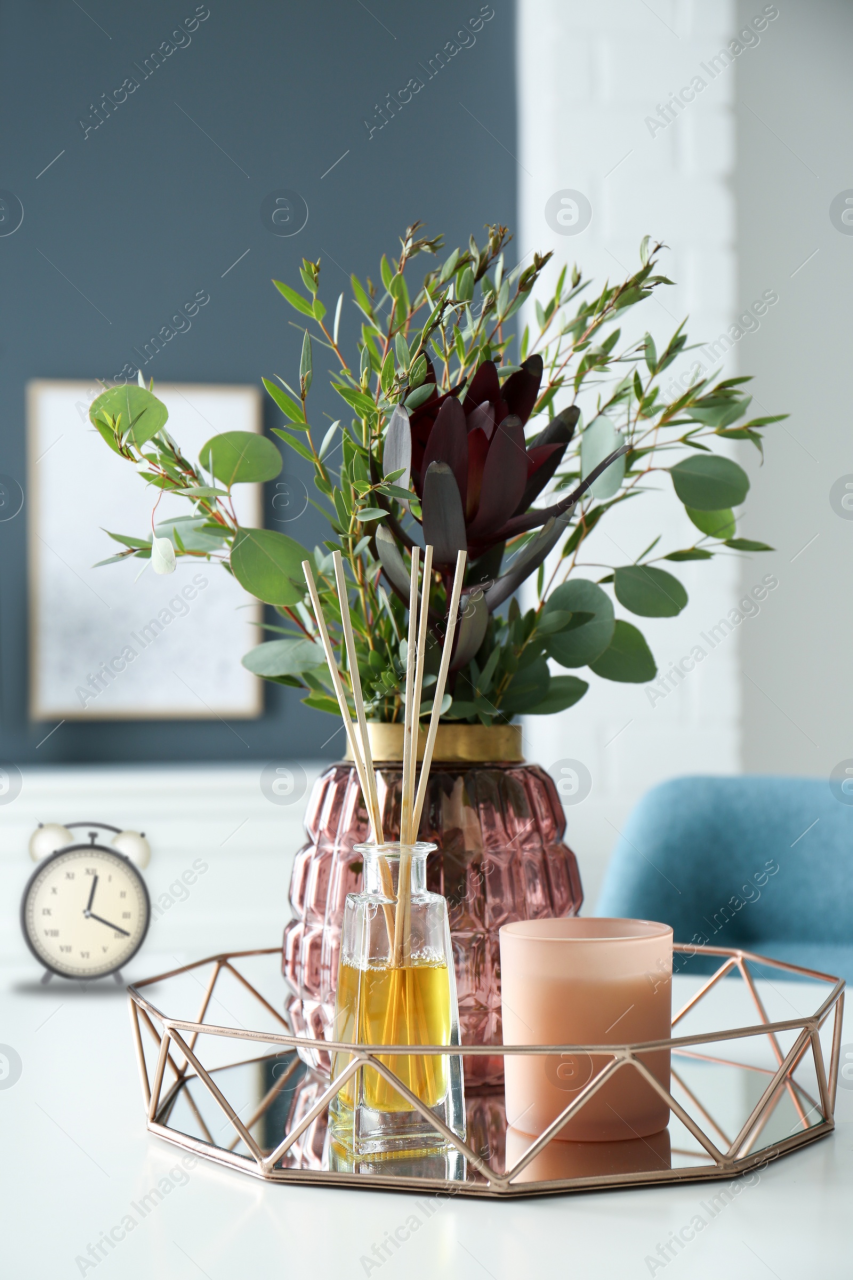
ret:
12:19
